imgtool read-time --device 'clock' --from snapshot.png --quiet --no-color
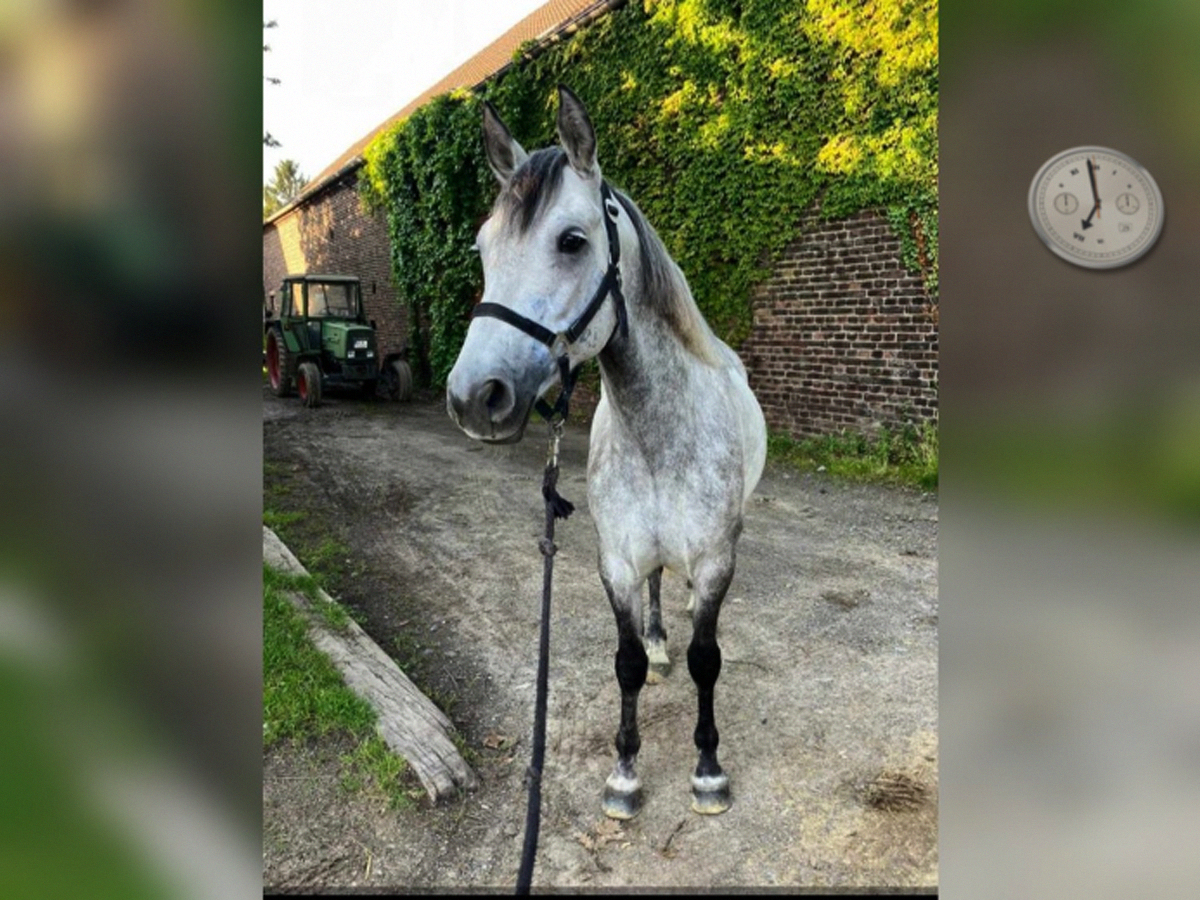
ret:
6:59
